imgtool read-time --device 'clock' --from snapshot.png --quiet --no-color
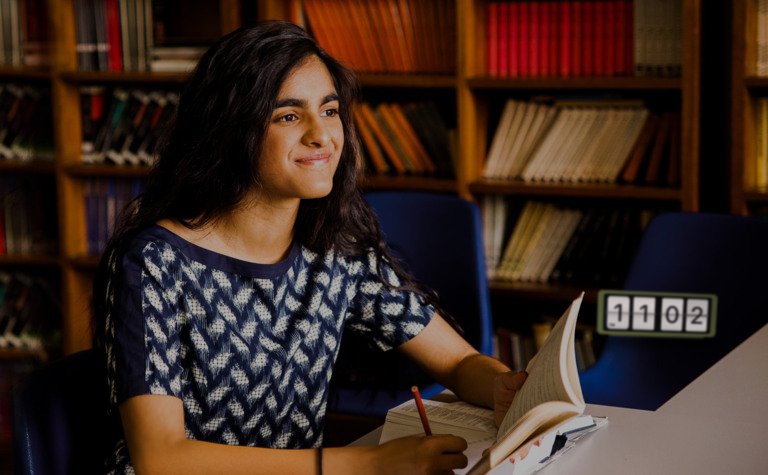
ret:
11:02
